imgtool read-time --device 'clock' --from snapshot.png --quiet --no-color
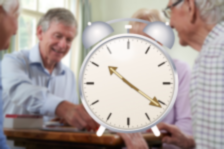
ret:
10:21
